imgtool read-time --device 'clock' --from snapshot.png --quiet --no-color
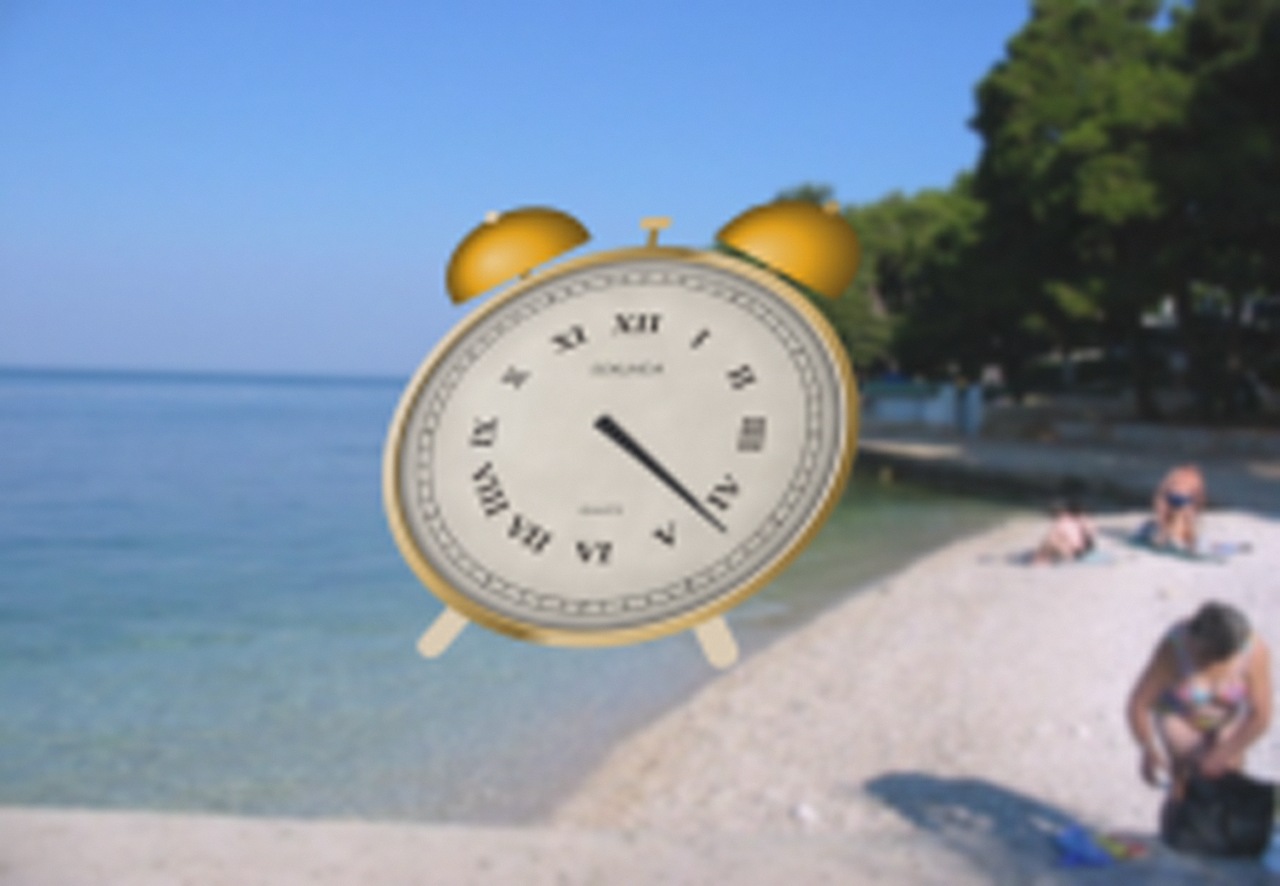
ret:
4:22
